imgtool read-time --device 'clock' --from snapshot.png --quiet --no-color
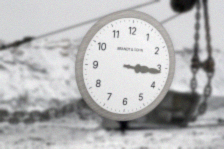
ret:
3:16
